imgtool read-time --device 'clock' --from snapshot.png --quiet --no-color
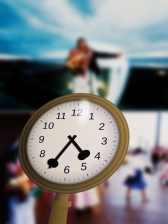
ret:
4:35
